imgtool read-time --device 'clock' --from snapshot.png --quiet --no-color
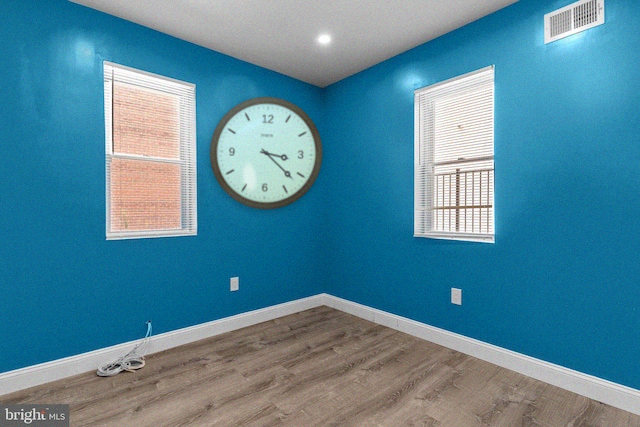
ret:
3:22
